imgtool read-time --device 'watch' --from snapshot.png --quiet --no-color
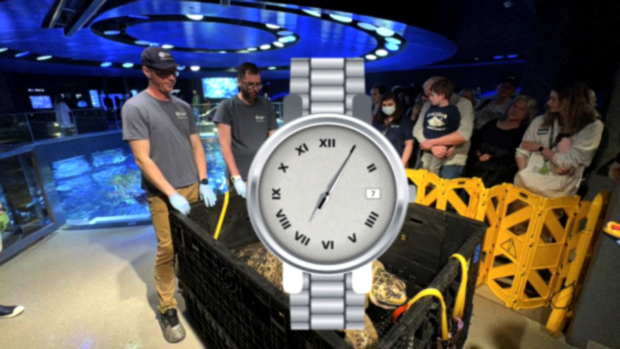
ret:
7:05:05
